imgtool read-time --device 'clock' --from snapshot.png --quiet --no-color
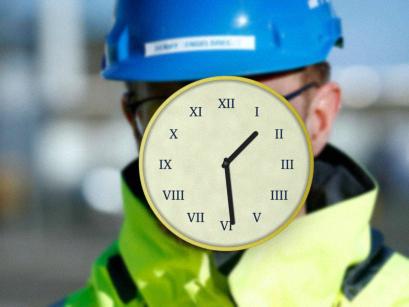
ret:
1:29
